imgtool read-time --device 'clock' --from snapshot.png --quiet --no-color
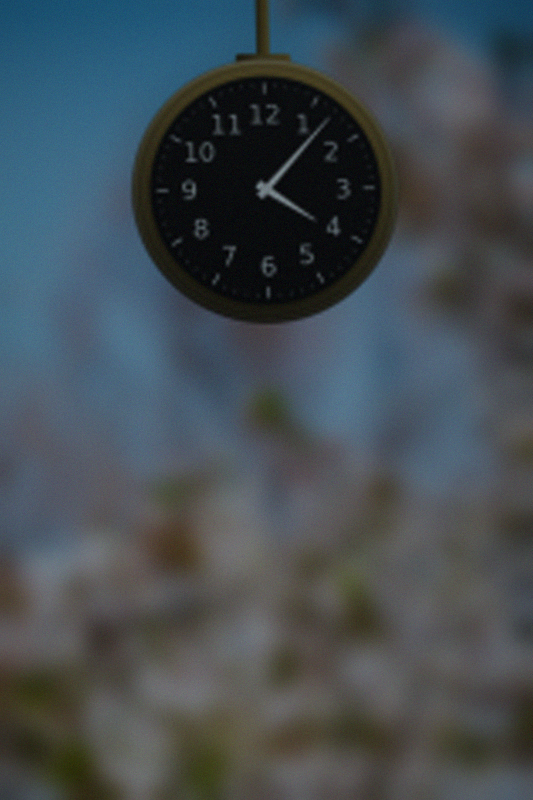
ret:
4:07
